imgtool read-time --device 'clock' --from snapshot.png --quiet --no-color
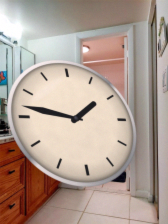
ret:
1:47
